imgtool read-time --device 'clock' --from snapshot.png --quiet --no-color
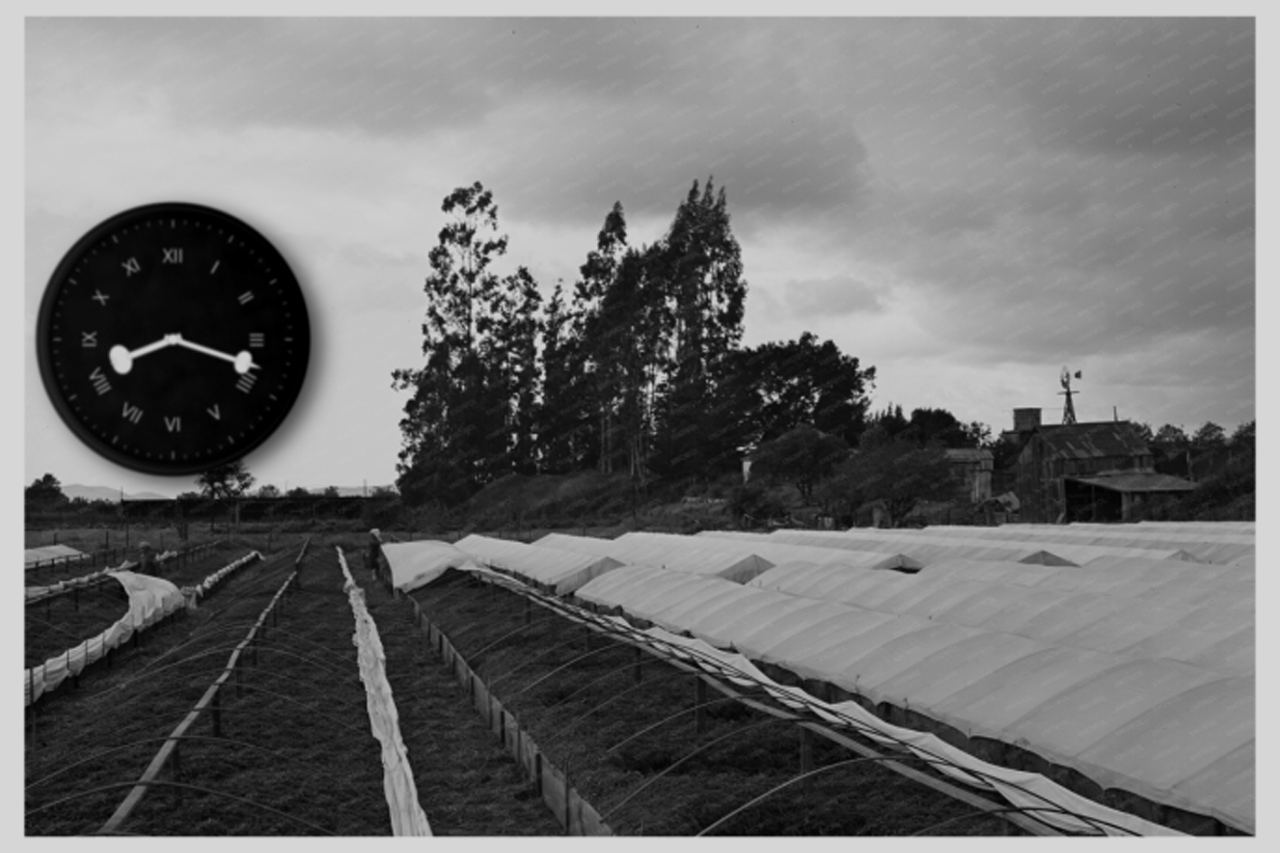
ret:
8:18
